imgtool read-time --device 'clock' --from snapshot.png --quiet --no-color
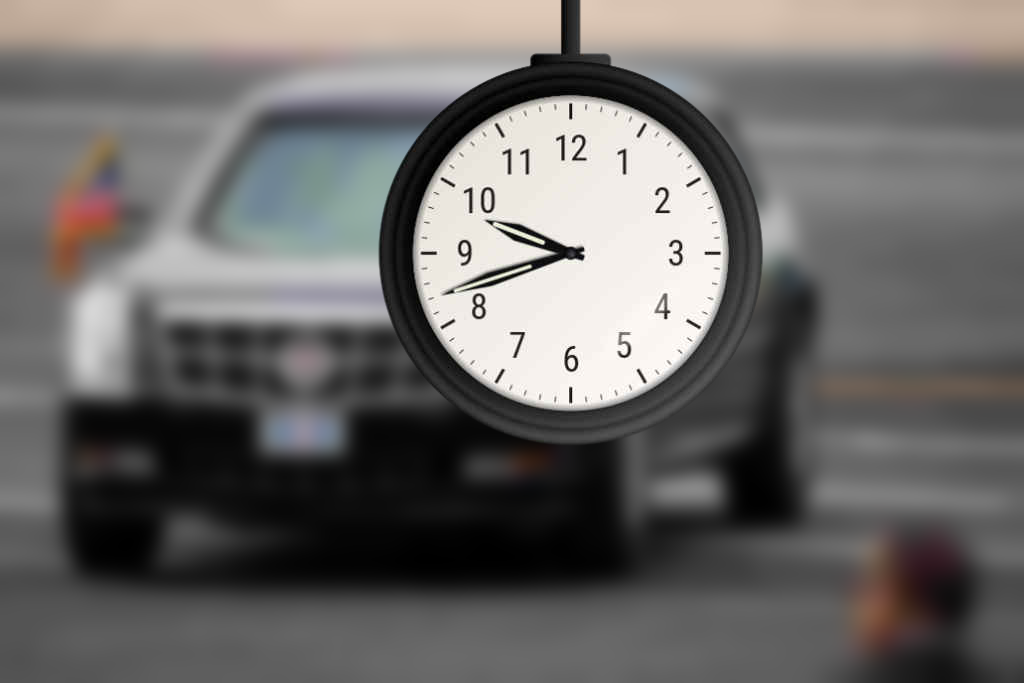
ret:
9:42
